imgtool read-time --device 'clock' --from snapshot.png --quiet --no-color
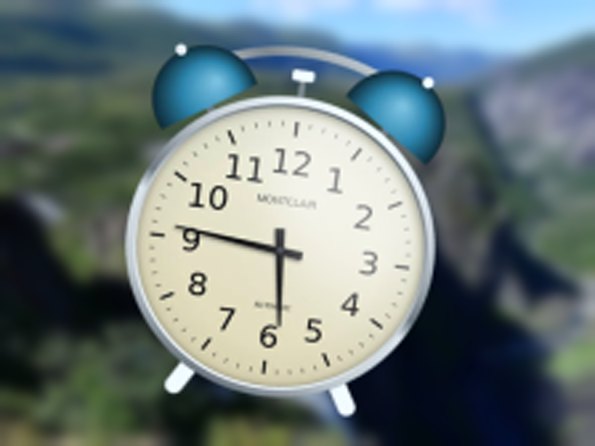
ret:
5:46
